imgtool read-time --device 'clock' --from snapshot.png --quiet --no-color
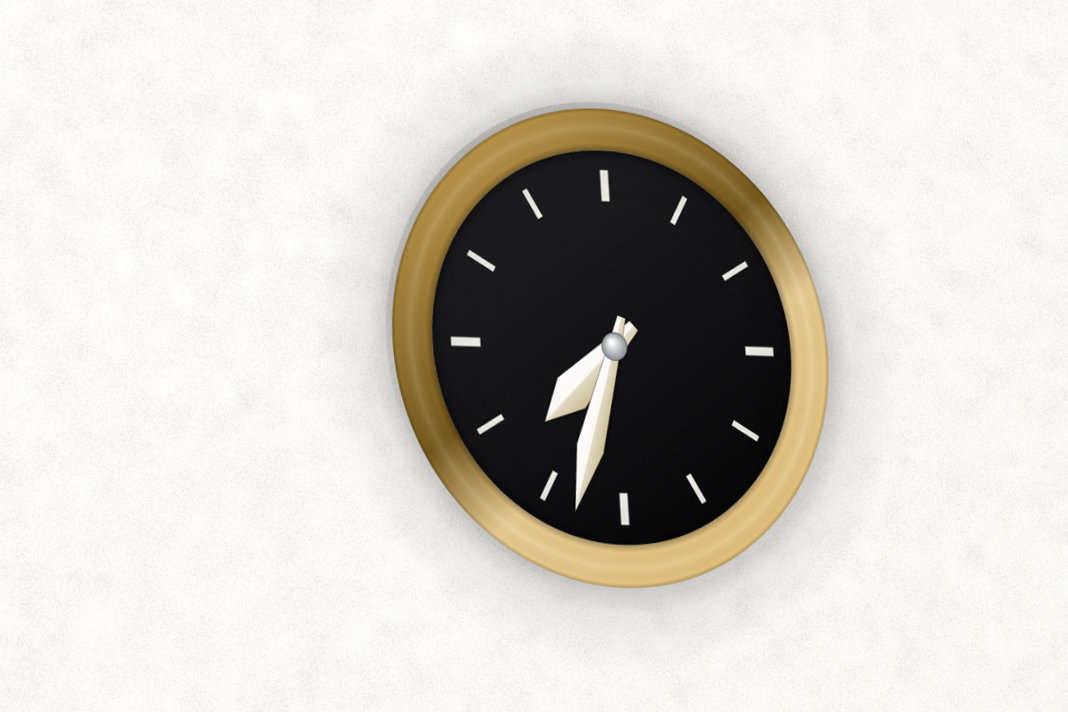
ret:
7:33
